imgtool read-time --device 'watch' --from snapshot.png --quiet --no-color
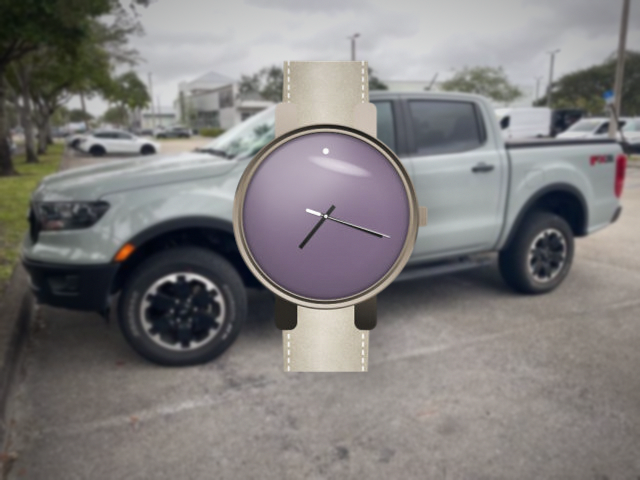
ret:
7:18:18
